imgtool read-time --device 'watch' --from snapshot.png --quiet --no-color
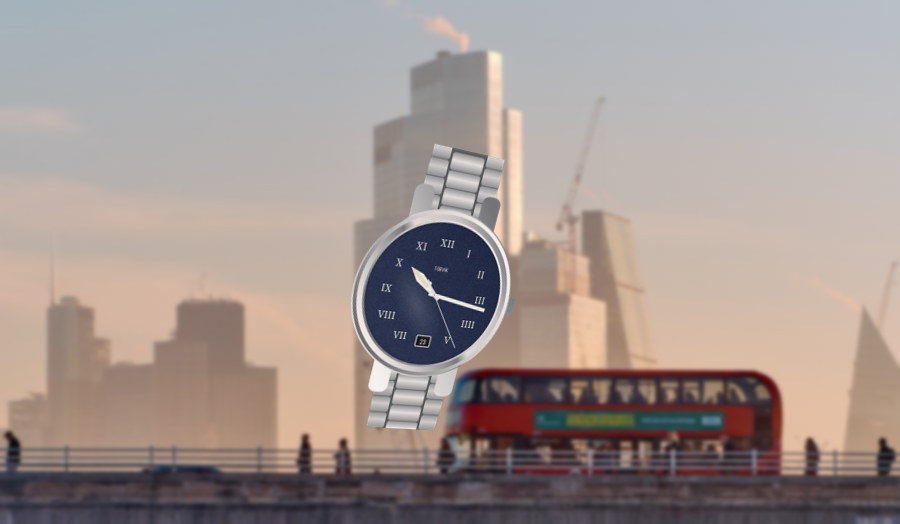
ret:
10:16:24
